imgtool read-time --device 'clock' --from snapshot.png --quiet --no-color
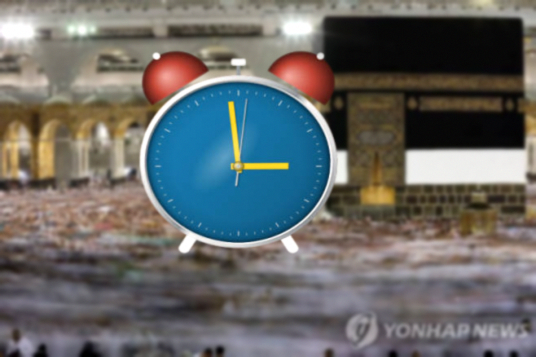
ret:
2:59:01
